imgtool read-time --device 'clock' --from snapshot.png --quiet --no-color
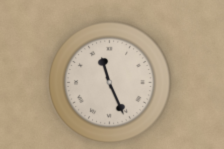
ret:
11:26
